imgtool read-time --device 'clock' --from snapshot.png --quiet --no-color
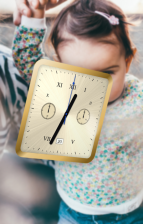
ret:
12:33
